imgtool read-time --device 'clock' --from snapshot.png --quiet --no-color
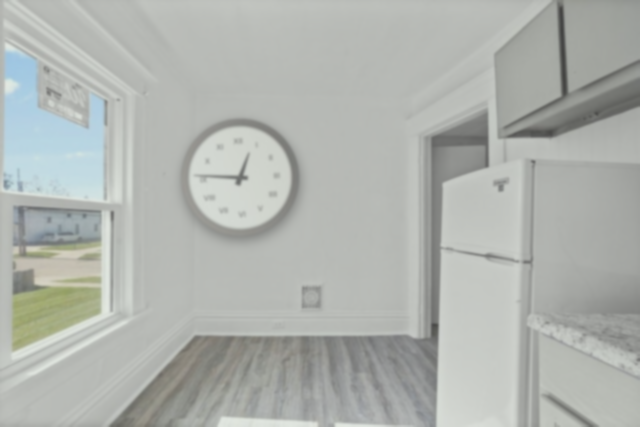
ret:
12:46
